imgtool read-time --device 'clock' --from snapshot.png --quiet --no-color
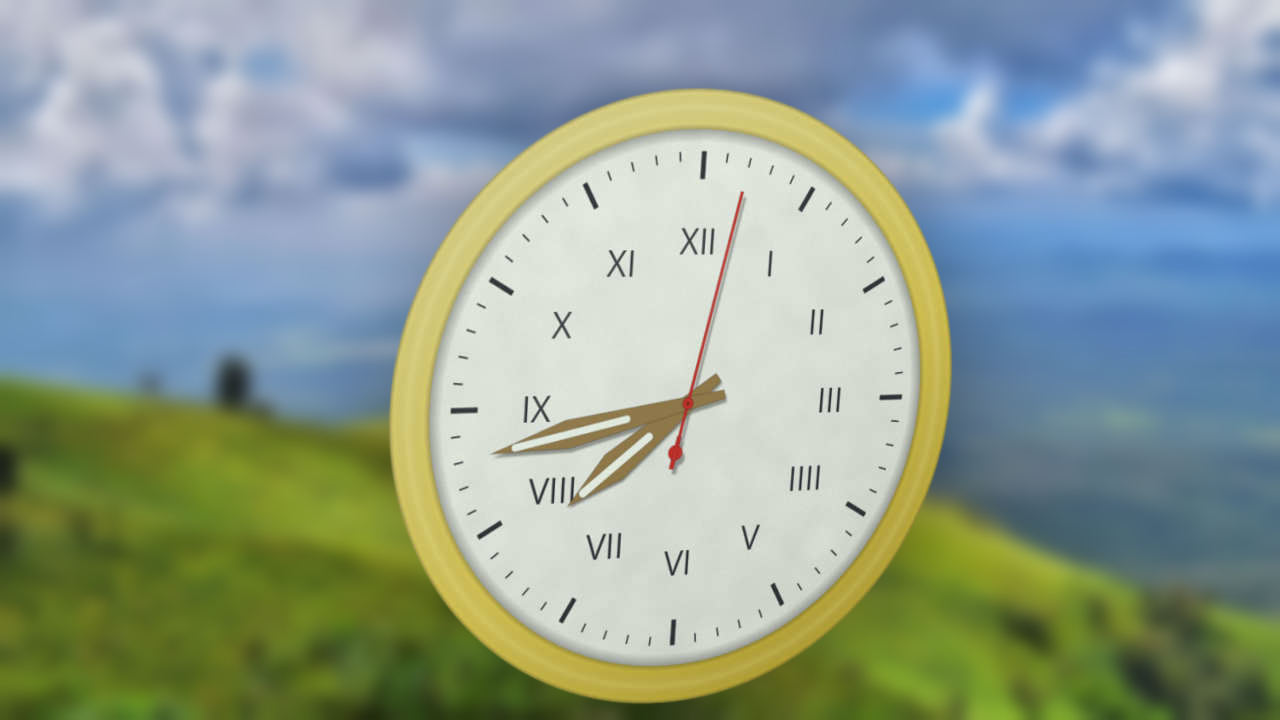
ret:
7:43:02
